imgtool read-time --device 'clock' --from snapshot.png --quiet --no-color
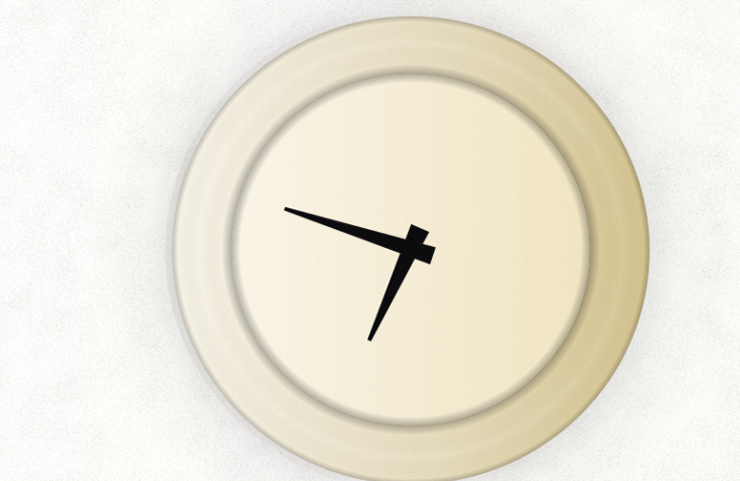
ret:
6:48
